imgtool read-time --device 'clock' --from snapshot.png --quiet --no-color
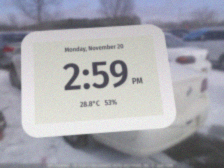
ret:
2:59
